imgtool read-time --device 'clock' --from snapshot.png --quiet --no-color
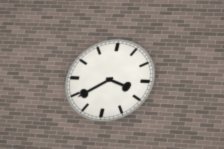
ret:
3:39
